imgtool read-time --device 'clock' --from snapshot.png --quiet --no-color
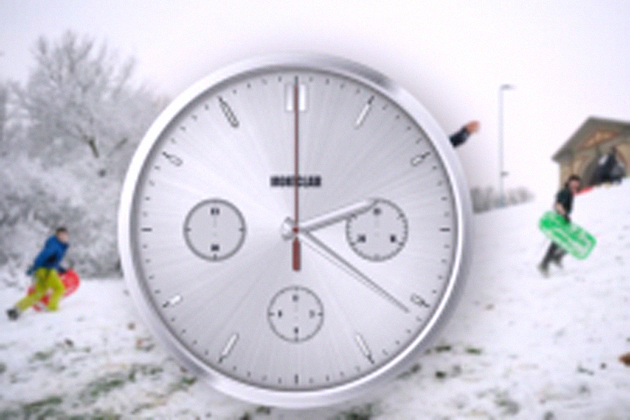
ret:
2:21
